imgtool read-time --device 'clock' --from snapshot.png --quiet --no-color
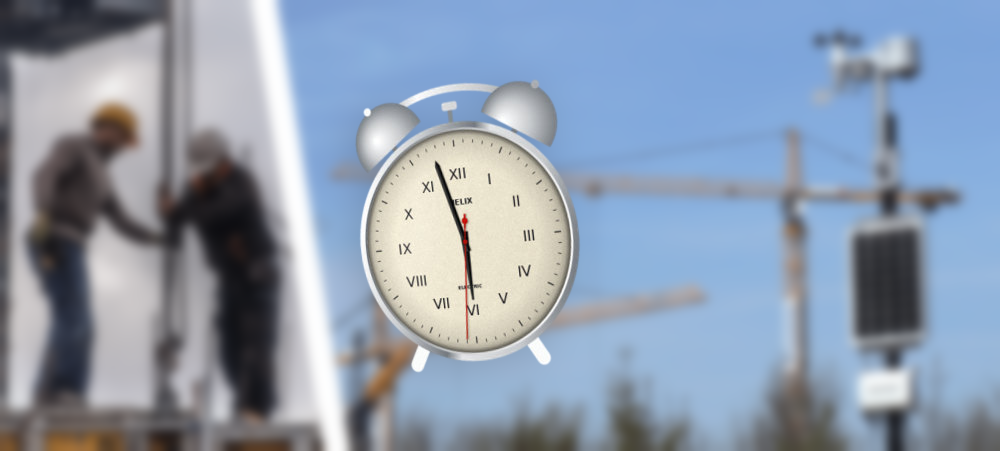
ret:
5:57:31
